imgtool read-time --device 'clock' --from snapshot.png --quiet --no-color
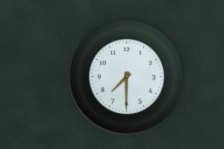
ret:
7:30
